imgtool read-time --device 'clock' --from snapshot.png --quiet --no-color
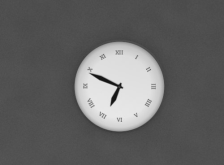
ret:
6:49
